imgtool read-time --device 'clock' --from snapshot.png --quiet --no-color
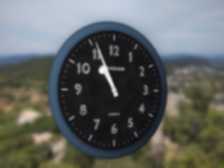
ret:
10:56
